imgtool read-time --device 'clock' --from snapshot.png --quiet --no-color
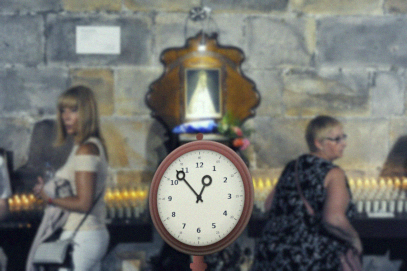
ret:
12:53
